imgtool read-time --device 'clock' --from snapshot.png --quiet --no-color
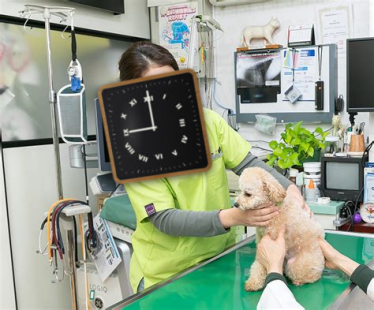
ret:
9:00
